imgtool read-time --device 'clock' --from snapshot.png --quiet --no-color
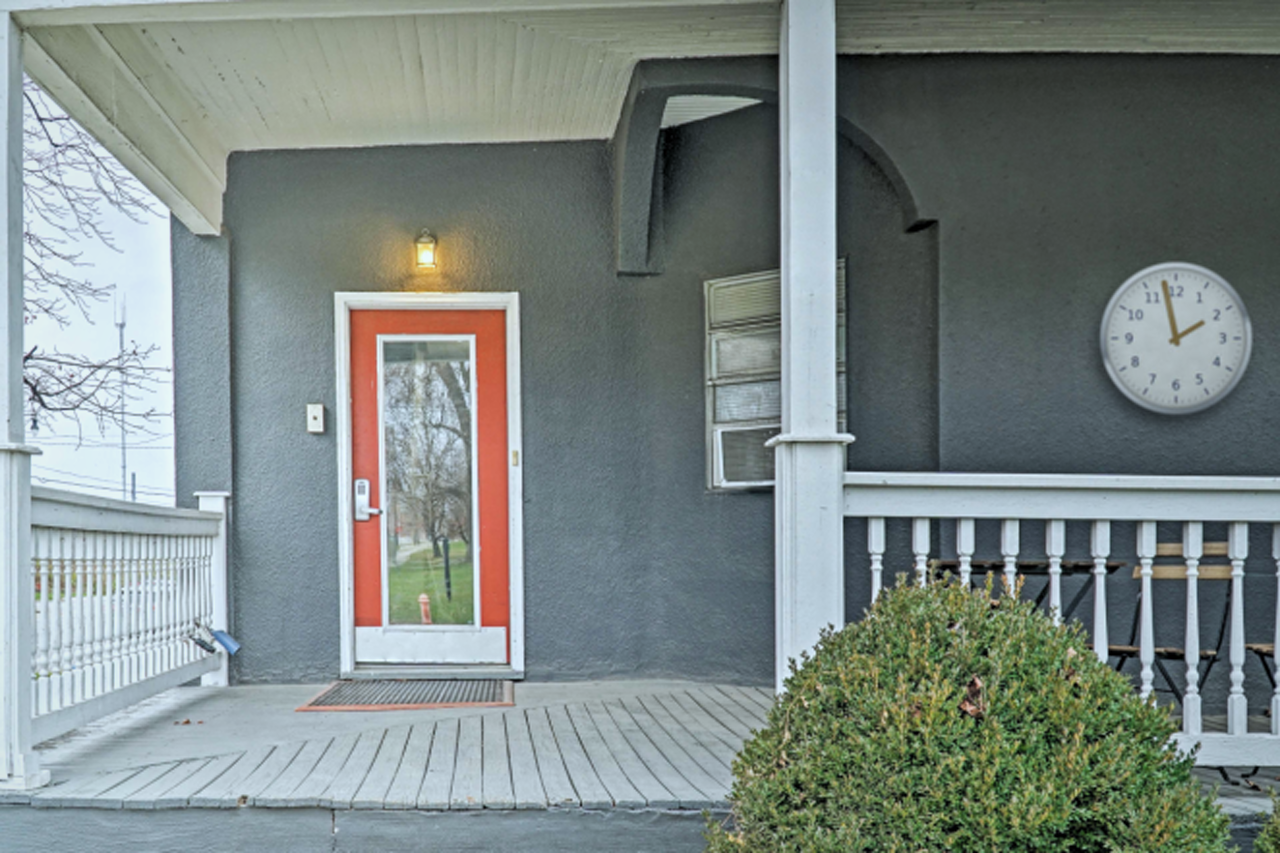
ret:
1:58
